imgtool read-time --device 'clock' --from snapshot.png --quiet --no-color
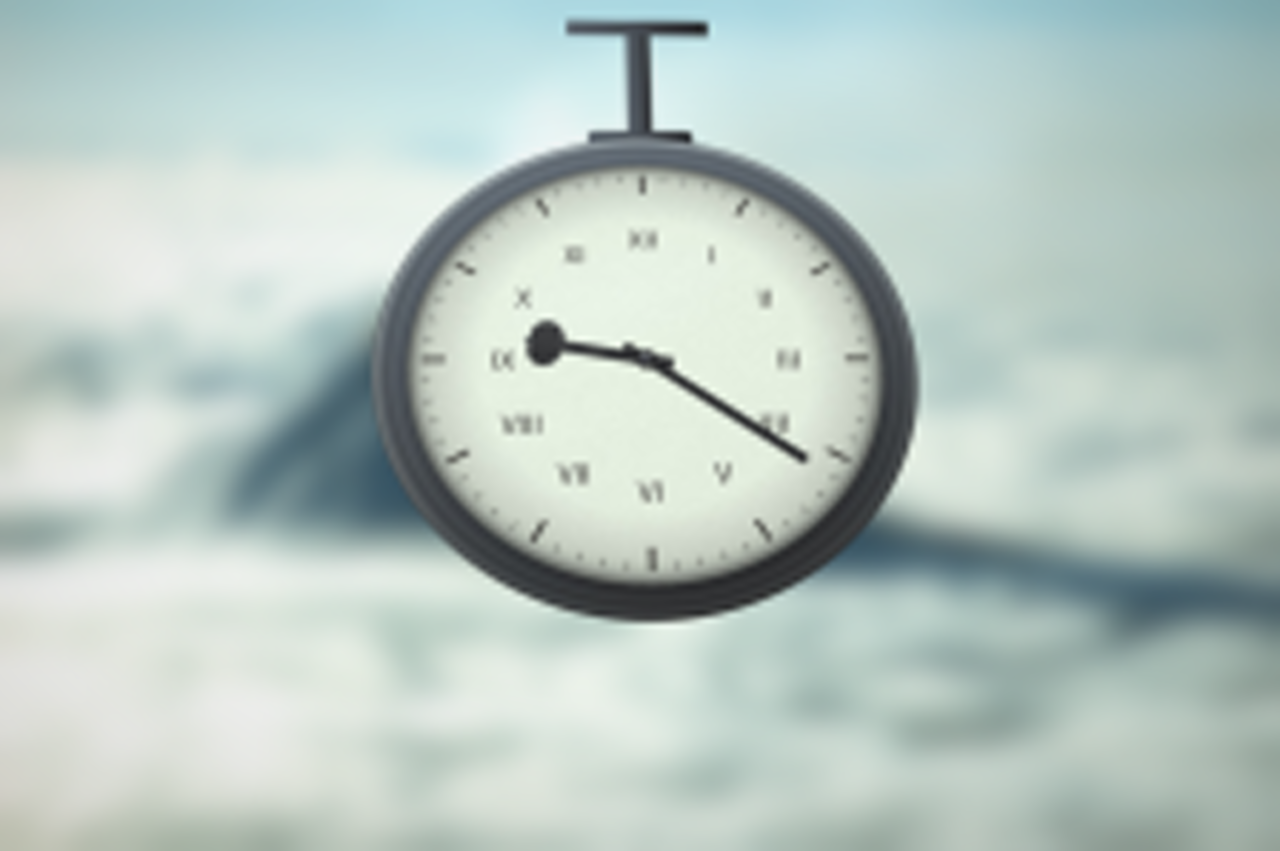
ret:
9:21
